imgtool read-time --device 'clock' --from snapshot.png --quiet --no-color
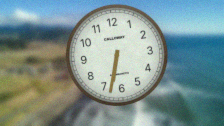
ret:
6:33
